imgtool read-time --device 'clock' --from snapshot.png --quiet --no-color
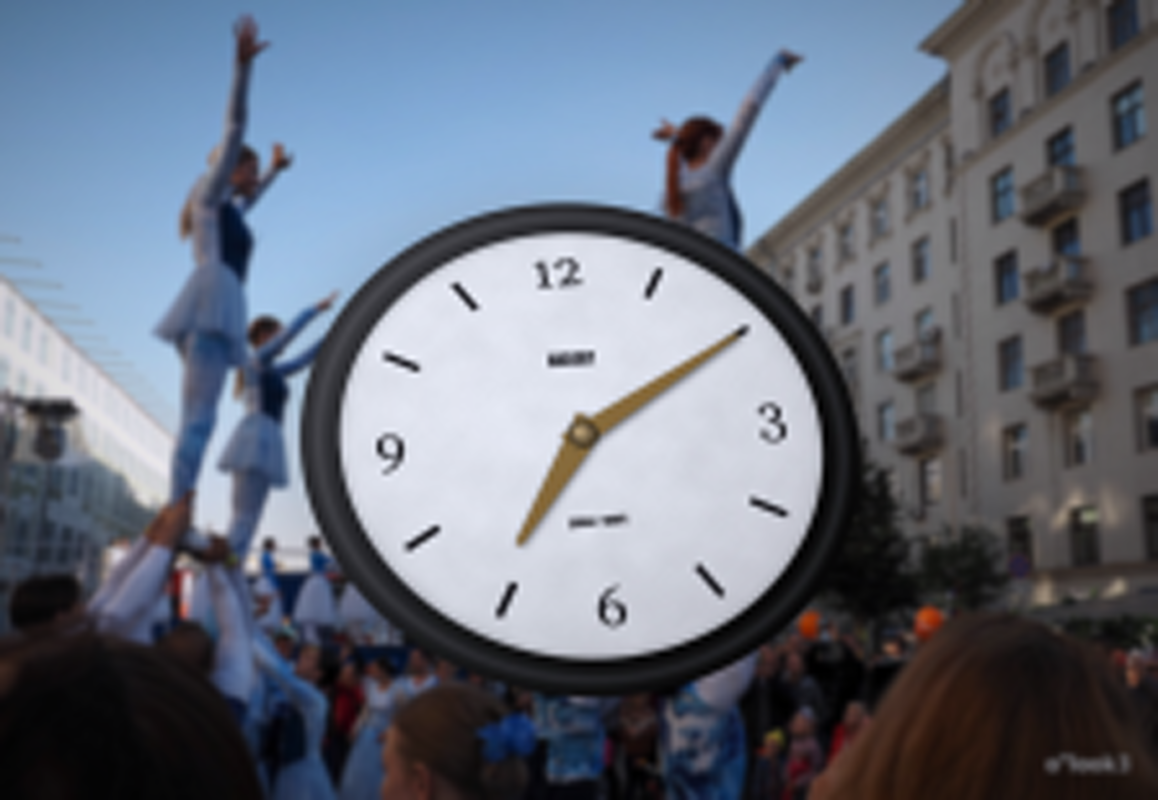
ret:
7:10
